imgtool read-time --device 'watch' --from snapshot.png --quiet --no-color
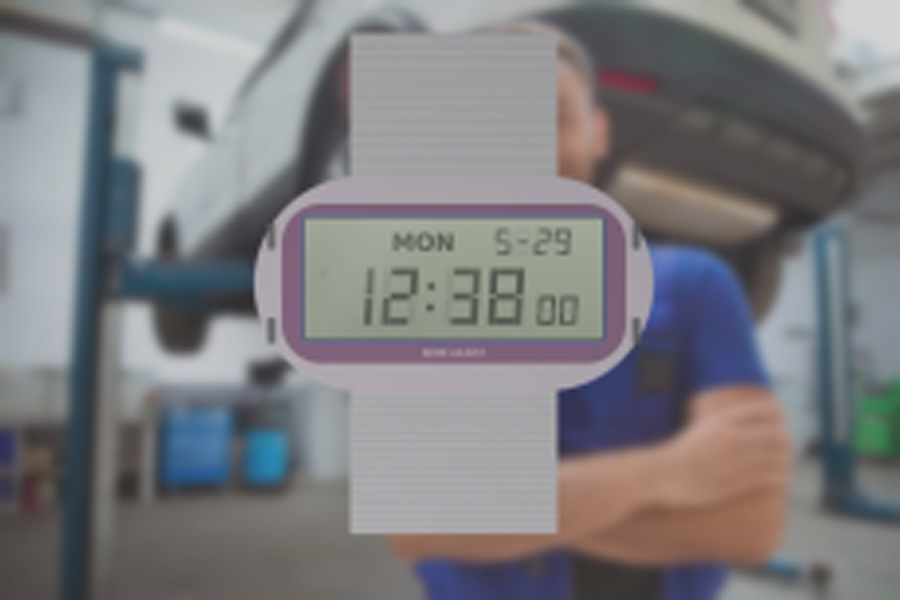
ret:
12:38:00
